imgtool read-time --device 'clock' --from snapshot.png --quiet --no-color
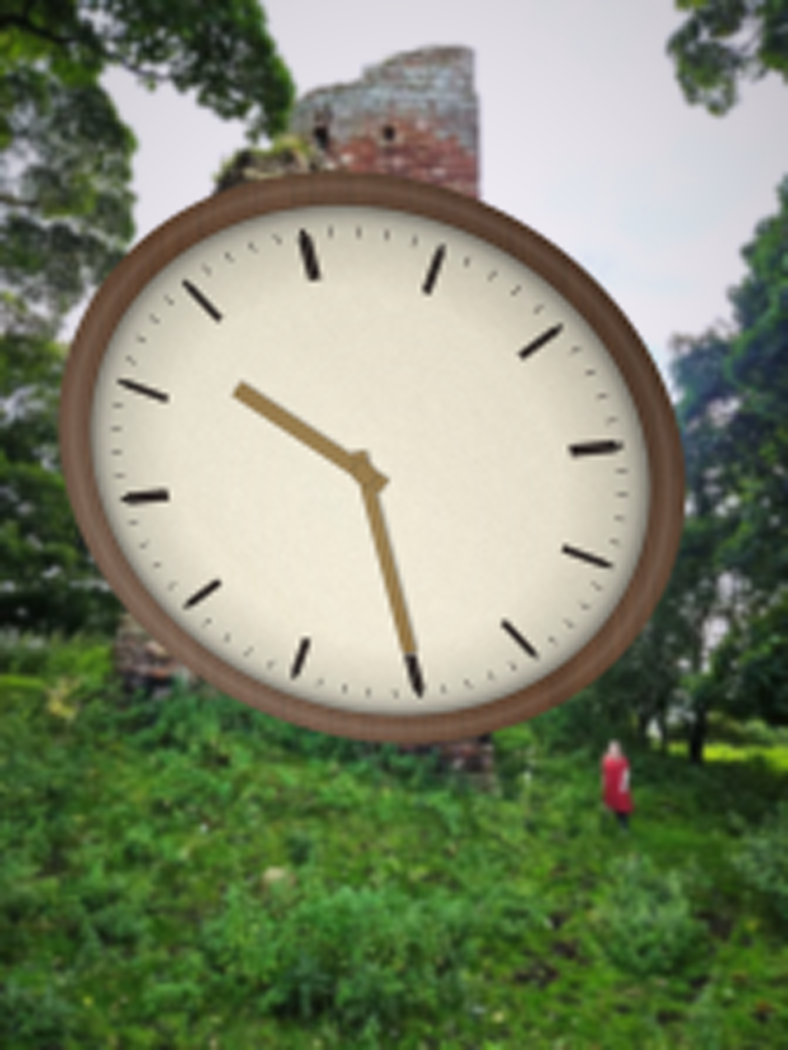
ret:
10:30
